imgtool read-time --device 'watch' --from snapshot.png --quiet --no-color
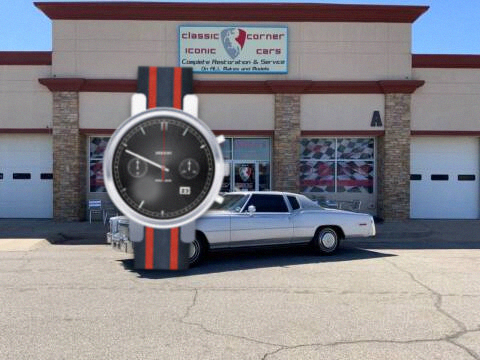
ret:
9:49
